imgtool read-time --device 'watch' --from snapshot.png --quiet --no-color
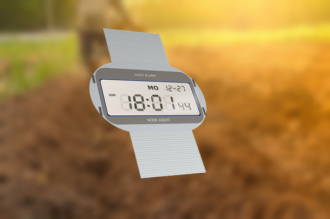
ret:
18:01:44
